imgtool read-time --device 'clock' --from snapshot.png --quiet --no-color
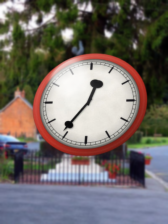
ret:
12:36
